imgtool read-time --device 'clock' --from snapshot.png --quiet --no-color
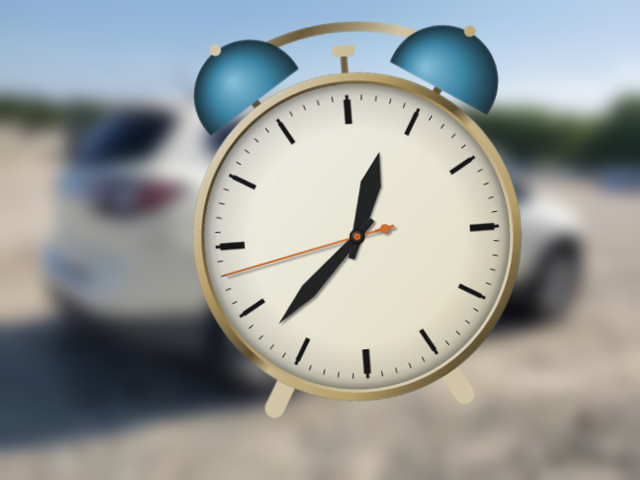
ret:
12:37:43
